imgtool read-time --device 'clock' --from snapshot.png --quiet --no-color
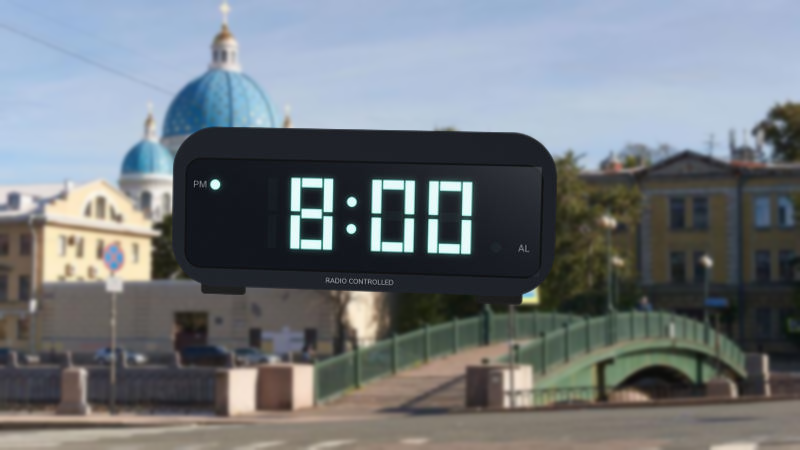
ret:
8:00
